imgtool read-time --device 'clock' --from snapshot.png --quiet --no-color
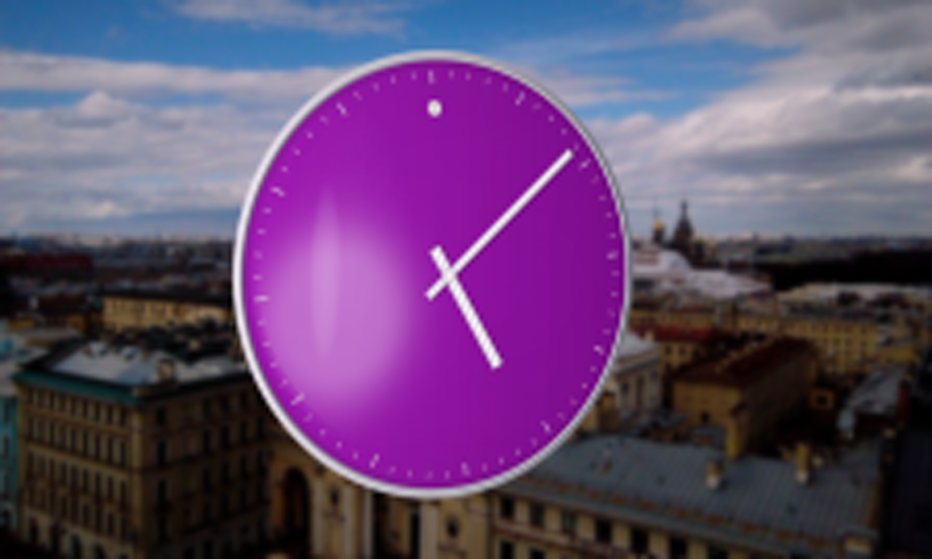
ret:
5:09
